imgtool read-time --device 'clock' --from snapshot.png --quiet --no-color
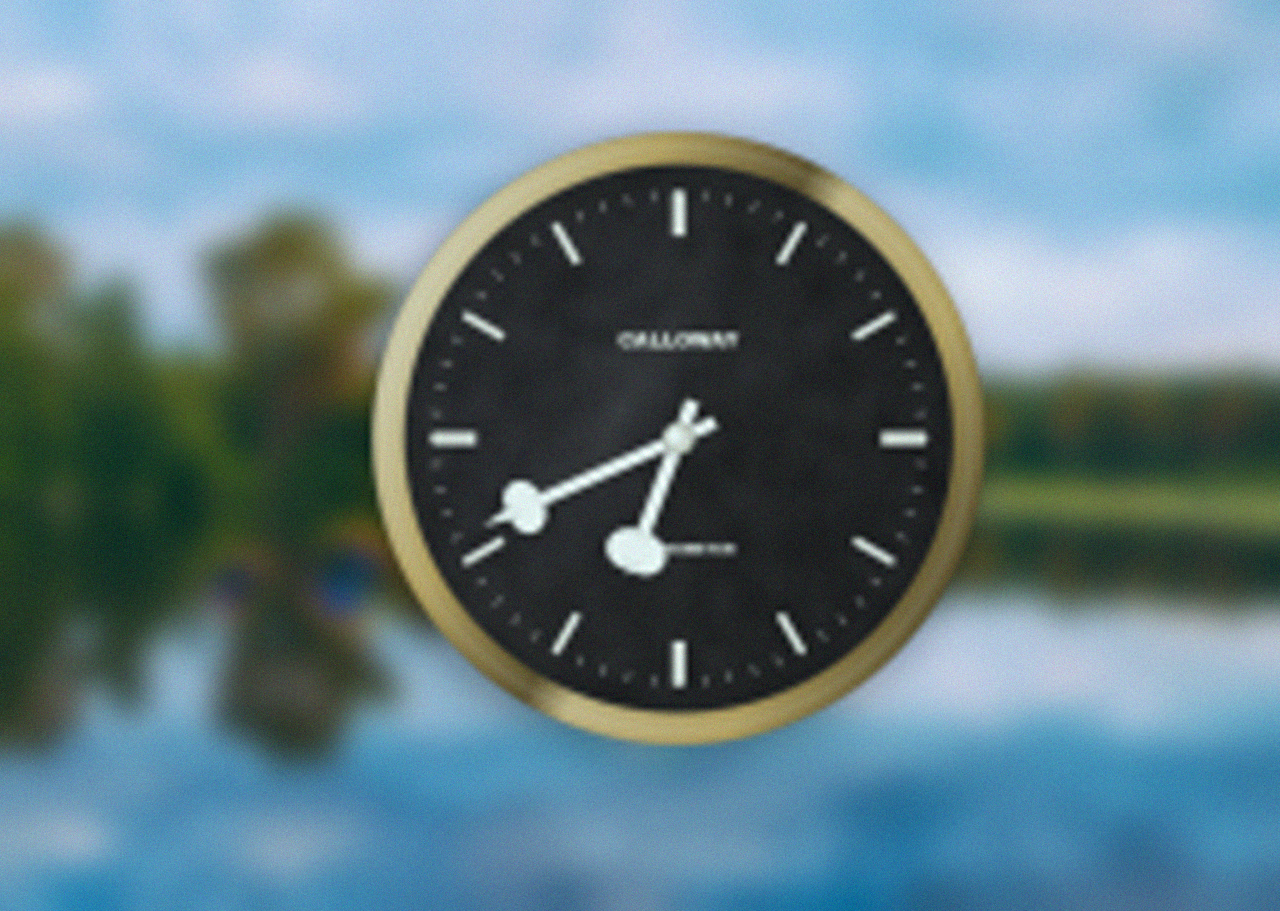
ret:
6:41
